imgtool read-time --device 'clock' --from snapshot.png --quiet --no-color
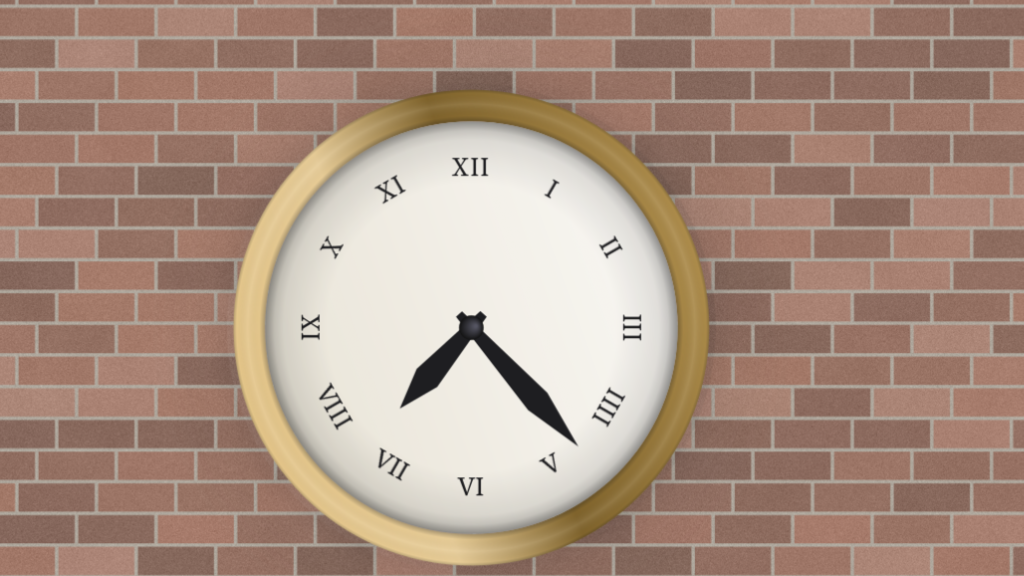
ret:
7:23
